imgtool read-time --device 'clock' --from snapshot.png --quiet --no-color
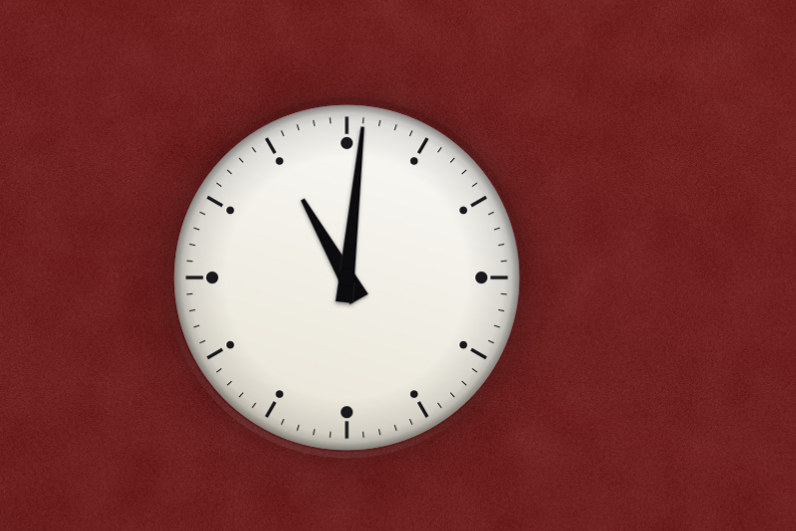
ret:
11:01
